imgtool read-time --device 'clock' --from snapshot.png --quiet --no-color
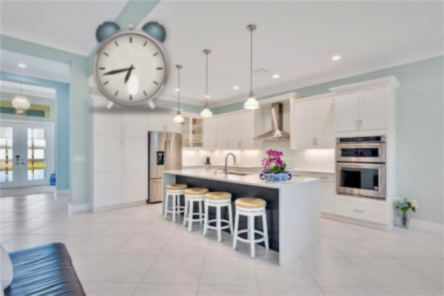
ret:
6:43
